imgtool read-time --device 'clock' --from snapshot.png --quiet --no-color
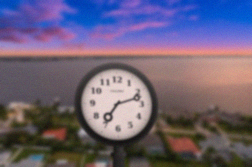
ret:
7:12
